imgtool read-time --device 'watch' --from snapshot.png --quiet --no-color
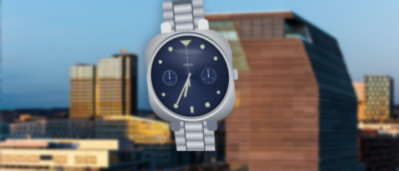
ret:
6:35
